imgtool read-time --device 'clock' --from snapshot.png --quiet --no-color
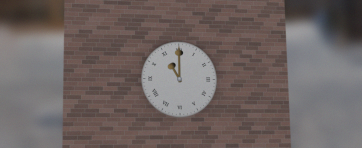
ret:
11:00
